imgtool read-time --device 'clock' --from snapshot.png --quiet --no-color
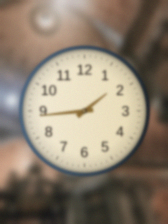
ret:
1:44
